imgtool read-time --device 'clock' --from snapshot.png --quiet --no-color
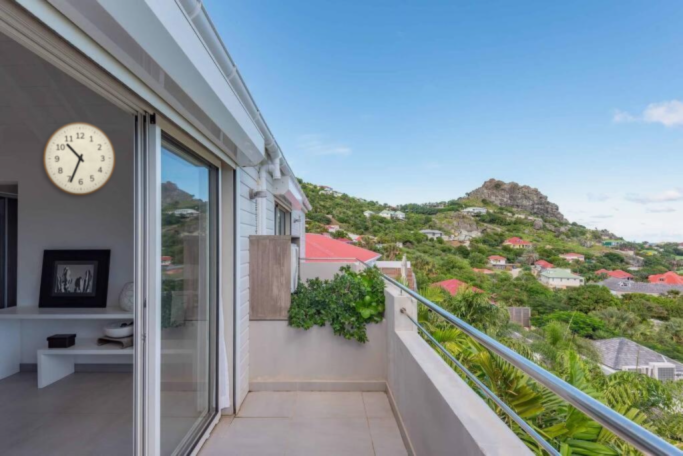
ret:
10:34
